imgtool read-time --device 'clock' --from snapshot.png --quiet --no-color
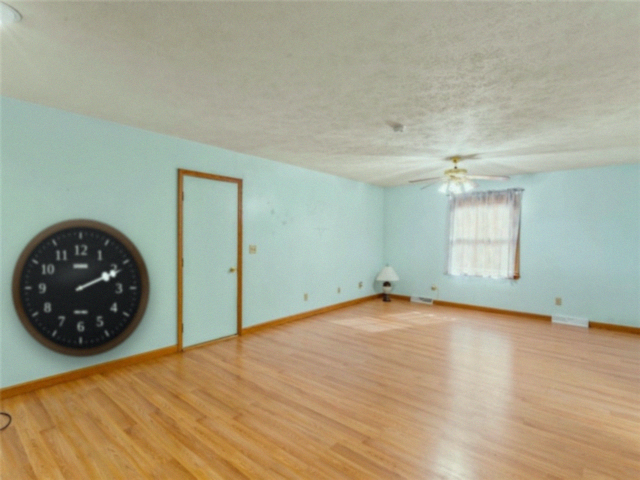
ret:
2:11
